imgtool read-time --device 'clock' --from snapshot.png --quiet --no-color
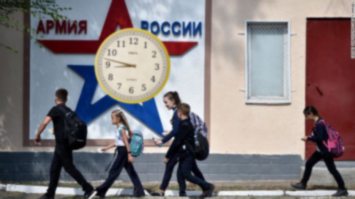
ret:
8:47
